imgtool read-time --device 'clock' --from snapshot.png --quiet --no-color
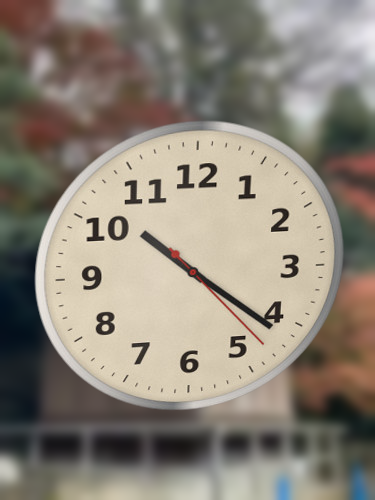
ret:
10:21:23
